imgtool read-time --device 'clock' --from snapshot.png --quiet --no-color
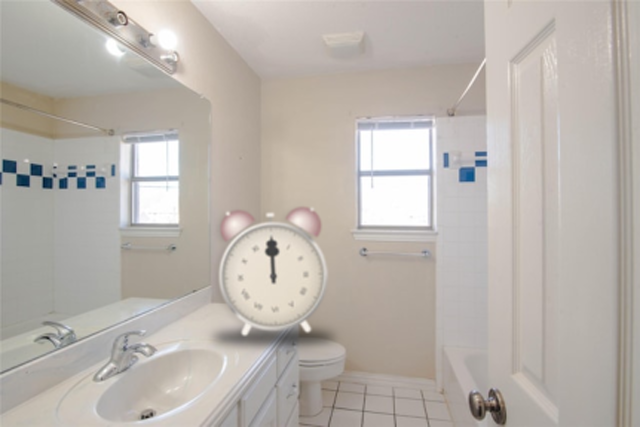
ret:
12:00
